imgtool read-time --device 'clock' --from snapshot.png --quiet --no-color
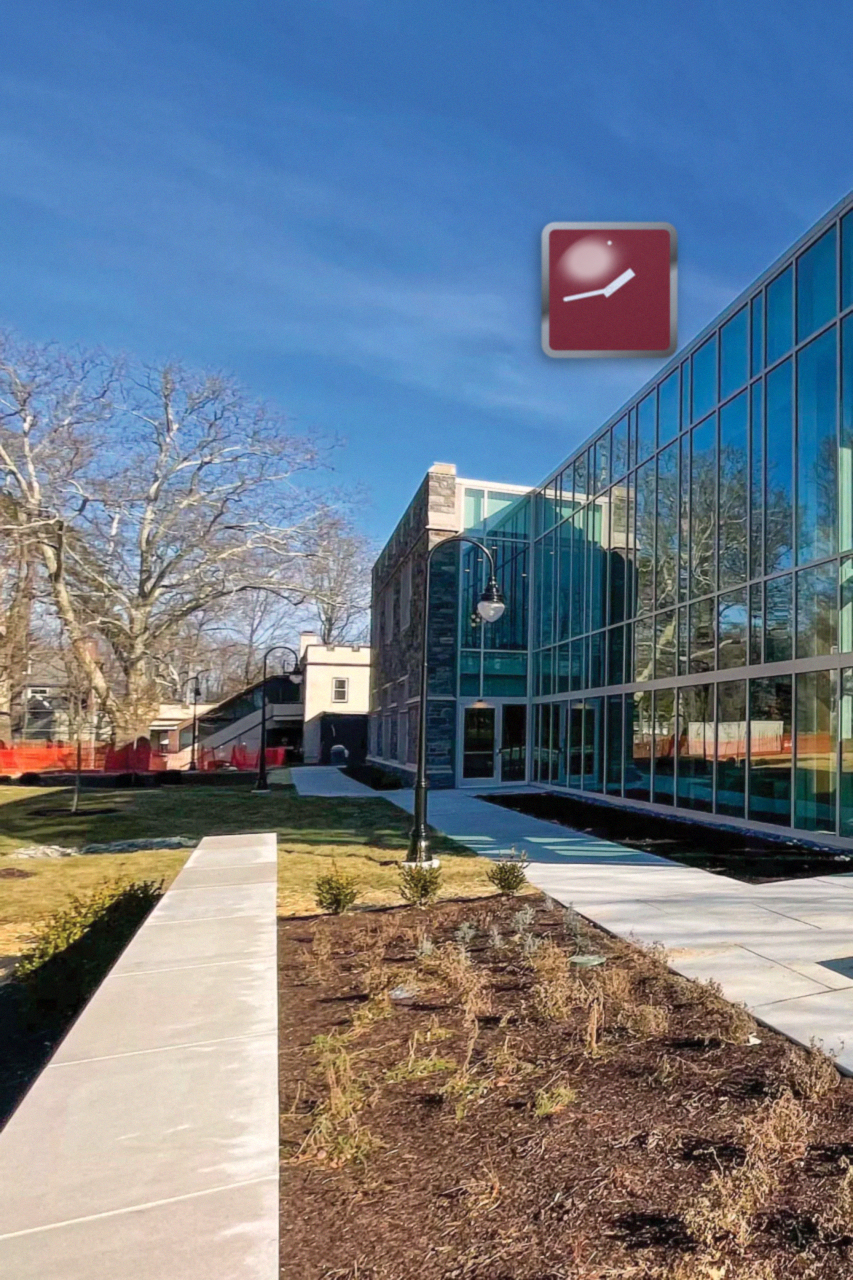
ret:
1:43
